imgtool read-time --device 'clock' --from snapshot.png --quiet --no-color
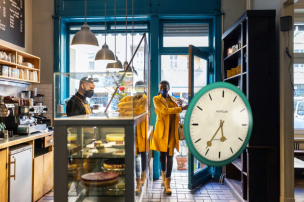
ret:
5:36
